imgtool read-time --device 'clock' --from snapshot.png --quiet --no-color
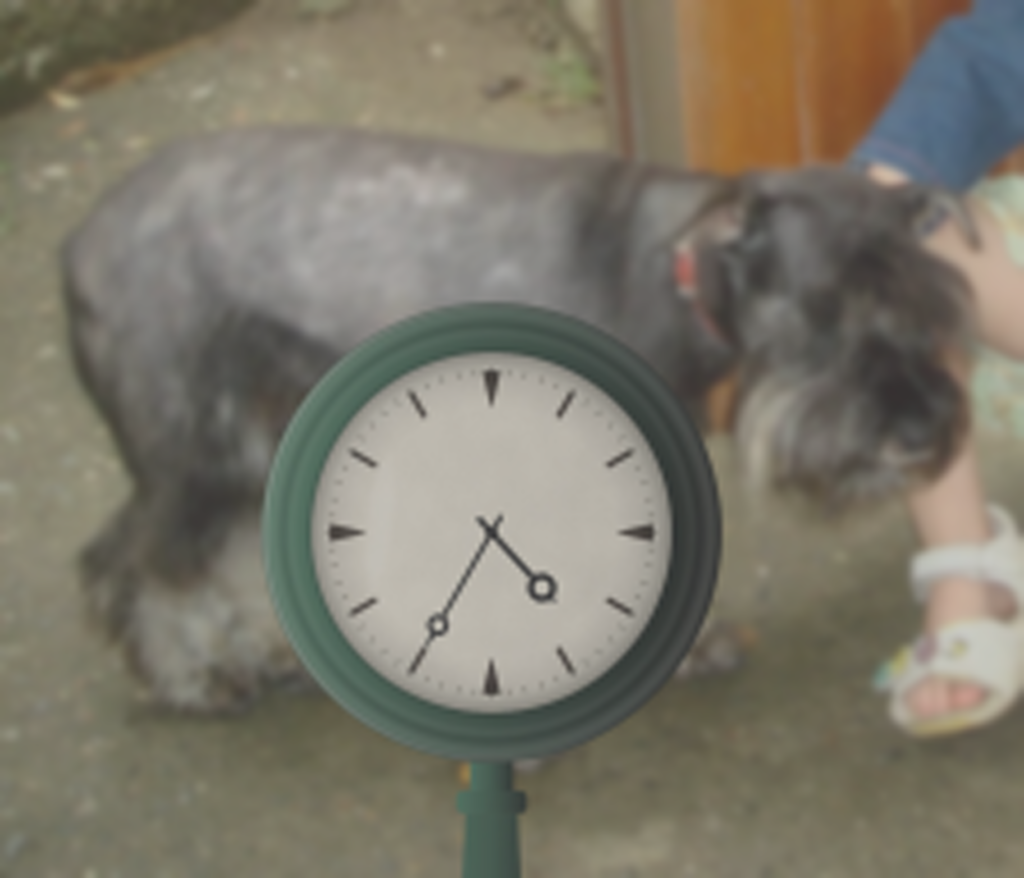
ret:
4:35
